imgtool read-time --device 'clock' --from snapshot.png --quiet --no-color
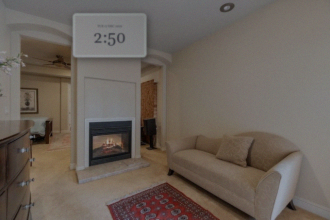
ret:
2:50
